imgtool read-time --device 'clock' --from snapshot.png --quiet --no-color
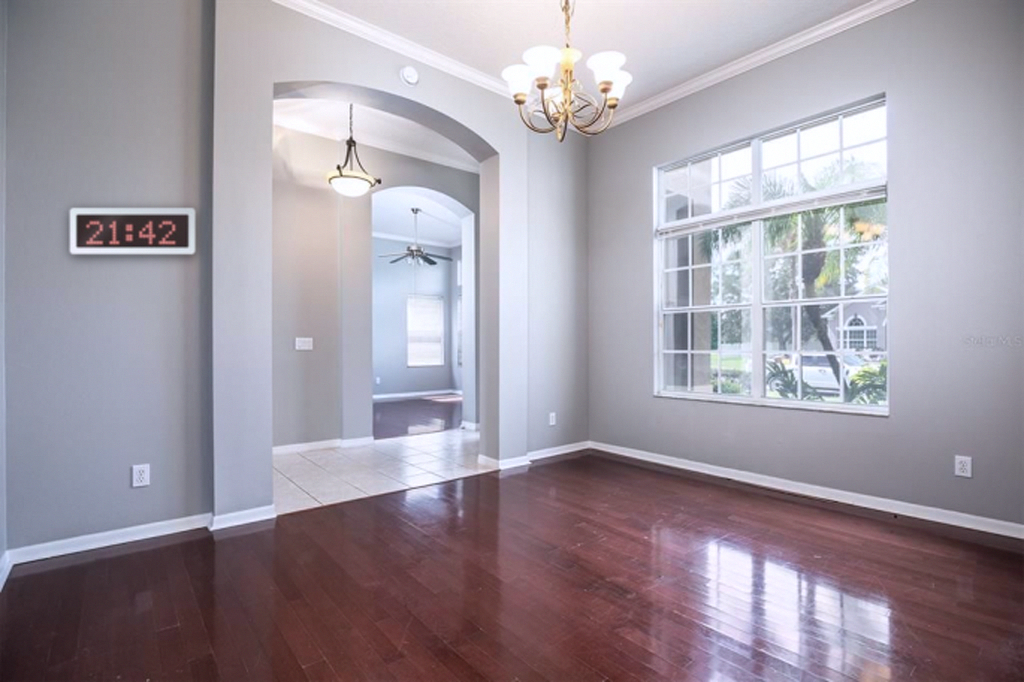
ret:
21:42
